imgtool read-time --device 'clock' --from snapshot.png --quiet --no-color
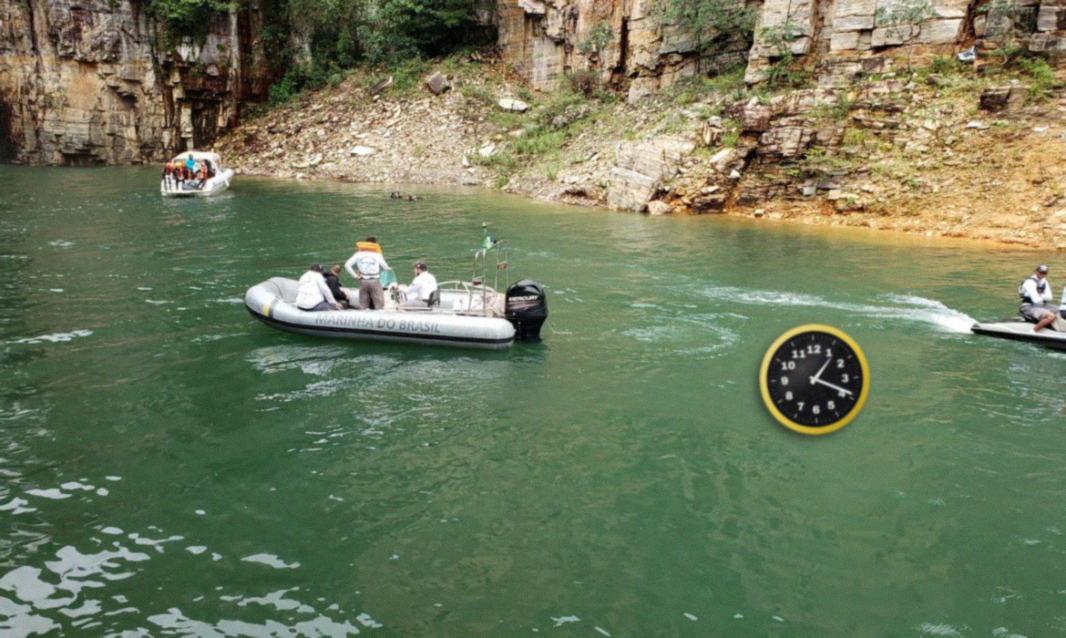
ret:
1:19
